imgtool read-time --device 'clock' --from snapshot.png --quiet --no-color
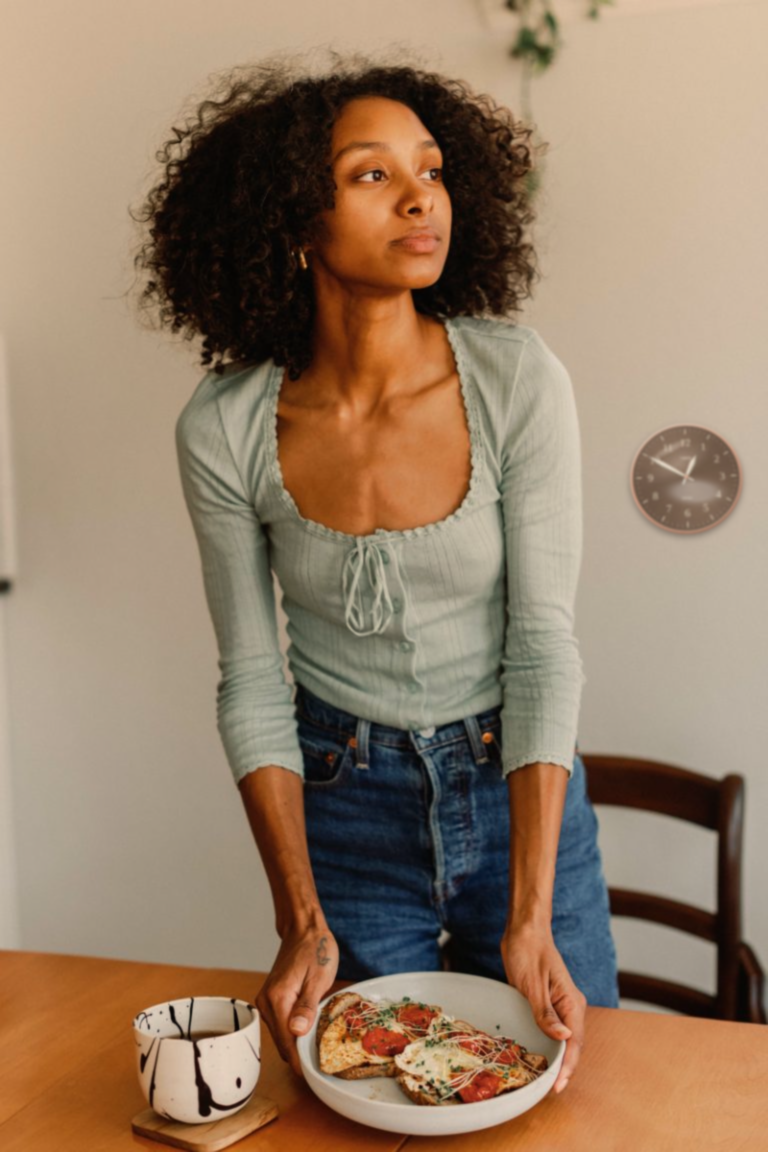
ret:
12:50
